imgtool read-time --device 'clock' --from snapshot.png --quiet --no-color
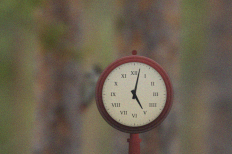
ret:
5:02
